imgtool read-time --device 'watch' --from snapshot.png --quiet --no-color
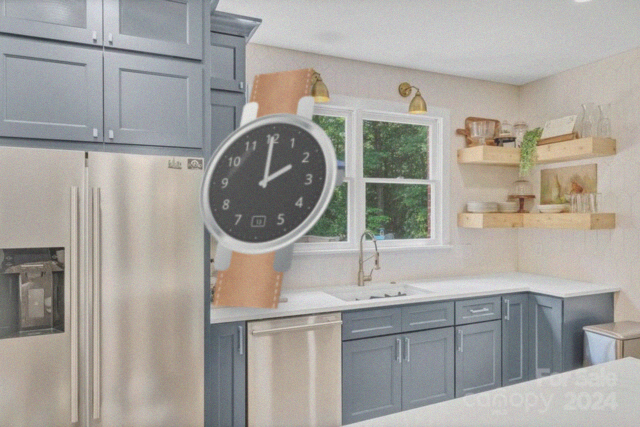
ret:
2:00
